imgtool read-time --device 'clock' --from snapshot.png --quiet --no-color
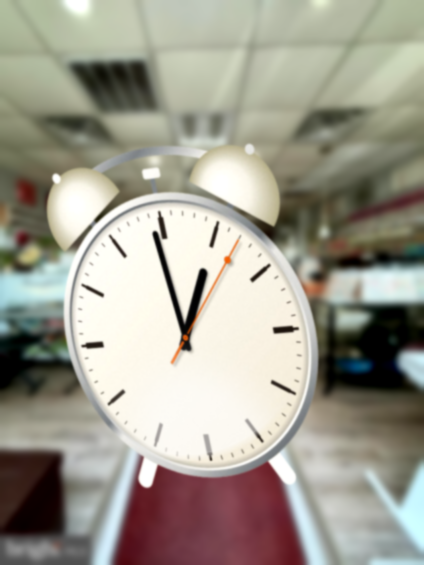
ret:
12:59:07
